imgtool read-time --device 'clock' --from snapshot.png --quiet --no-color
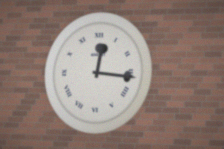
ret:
12:16
